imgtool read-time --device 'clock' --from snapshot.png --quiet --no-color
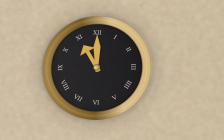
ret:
11:00
